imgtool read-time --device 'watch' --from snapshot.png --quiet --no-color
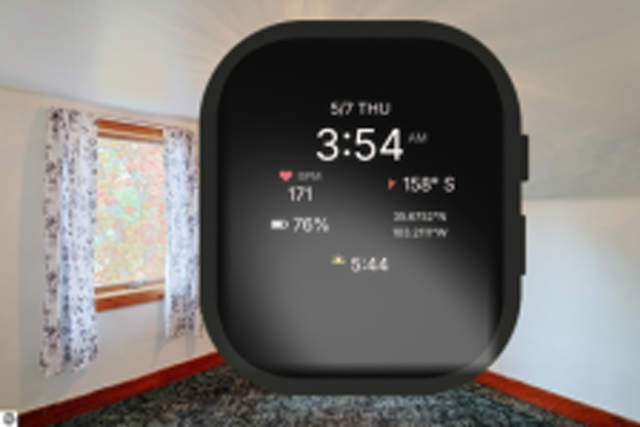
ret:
3:54
